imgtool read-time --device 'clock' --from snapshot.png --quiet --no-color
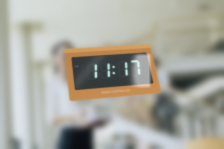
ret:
11:17
